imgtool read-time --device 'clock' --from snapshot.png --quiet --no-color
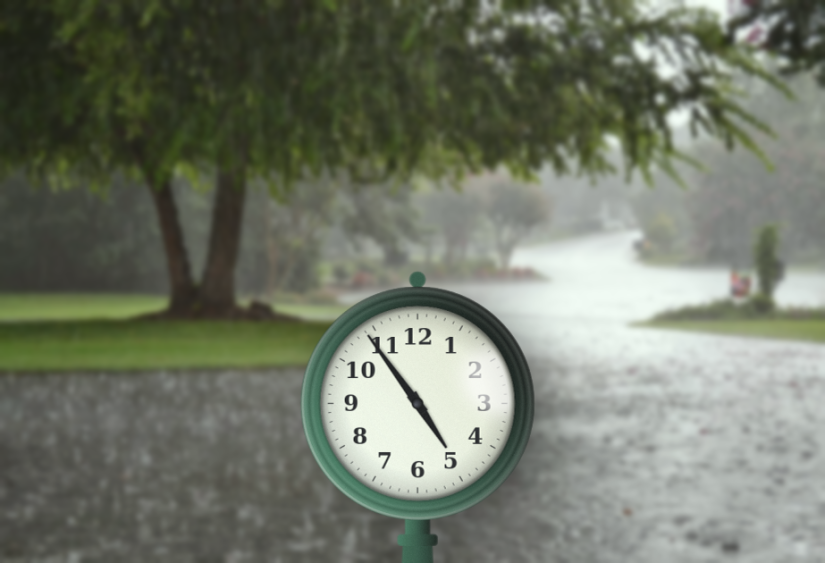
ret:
4:54
